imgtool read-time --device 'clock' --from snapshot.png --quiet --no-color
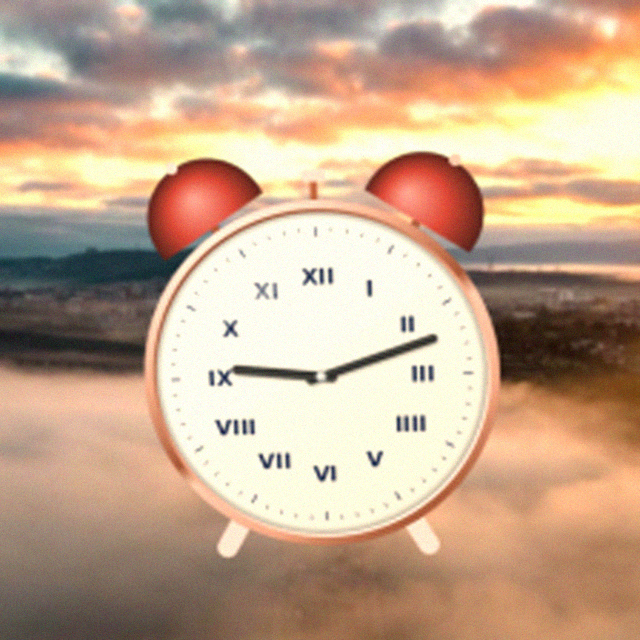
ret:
9:12
